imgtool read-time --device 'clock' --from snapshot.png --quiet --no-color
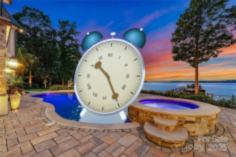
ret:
10:25
